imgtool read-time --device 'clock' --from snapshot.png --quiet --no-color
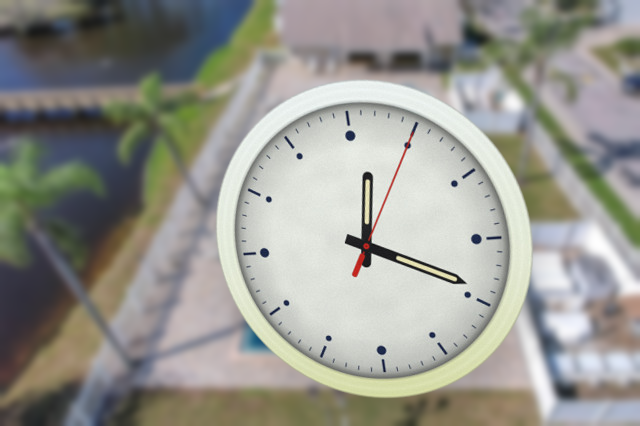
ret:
12:19:05
